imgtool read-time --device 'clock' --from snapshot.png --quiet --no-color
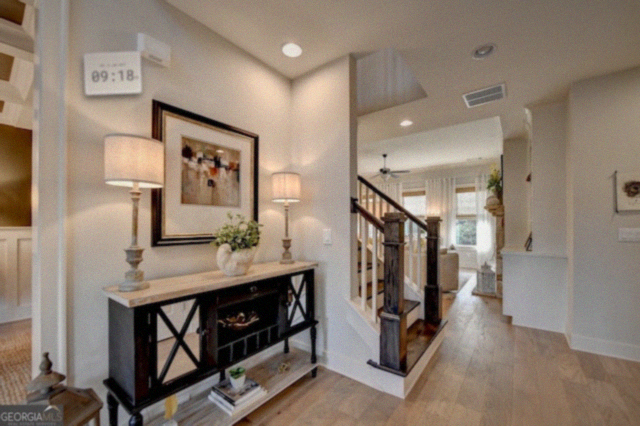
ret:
9:18
